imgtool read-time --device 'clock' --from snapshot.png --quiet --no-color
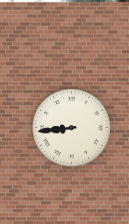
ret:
8:44
